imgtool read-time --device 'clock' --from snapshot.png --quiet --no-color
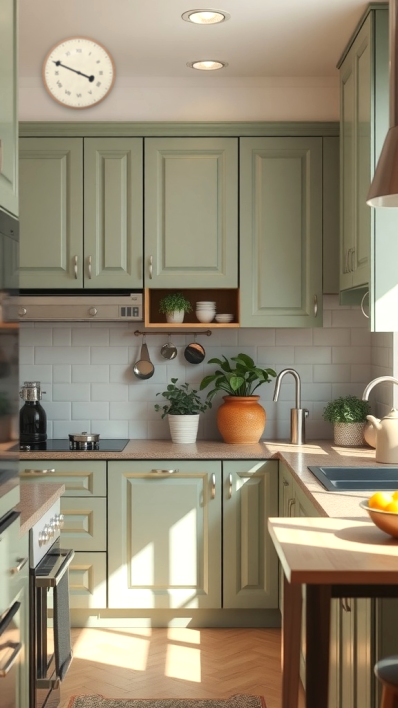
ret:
3:49
